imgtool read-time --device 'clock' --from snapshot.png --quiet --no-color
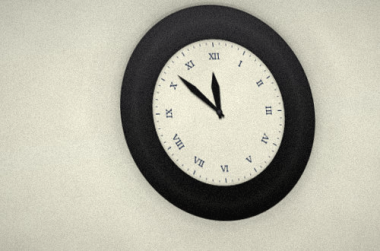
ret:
11:52
